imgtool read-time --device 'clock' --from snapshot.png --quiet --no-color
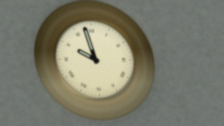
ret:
9:58
